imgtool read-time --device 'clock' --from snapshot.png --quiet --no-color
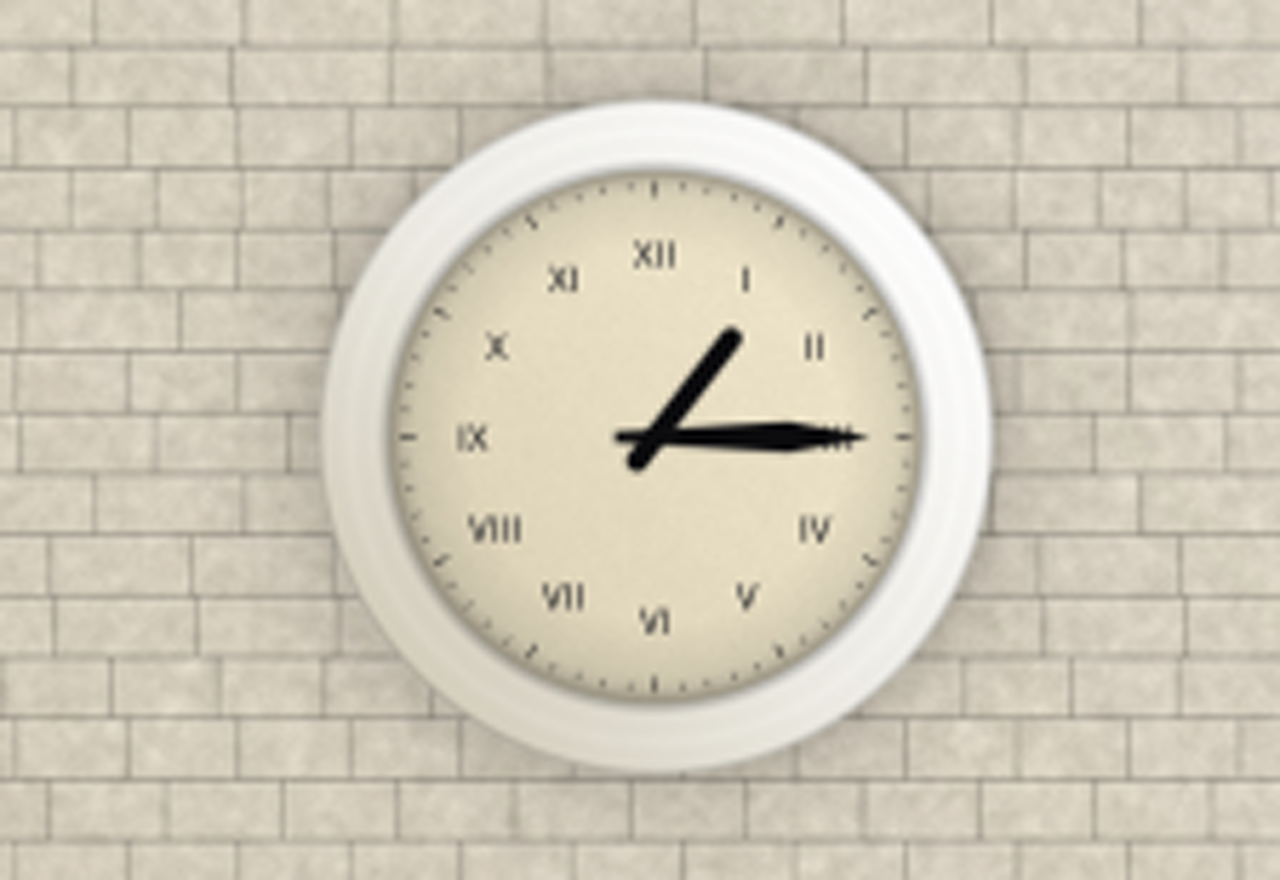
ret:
1:15
